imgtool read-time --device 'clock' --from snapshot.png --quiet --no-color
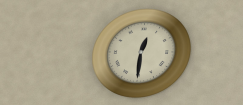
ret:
12:30
